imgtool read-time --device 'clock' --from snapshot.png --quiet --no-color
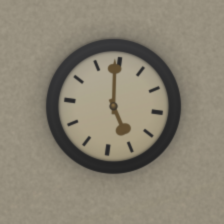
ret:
4:59
